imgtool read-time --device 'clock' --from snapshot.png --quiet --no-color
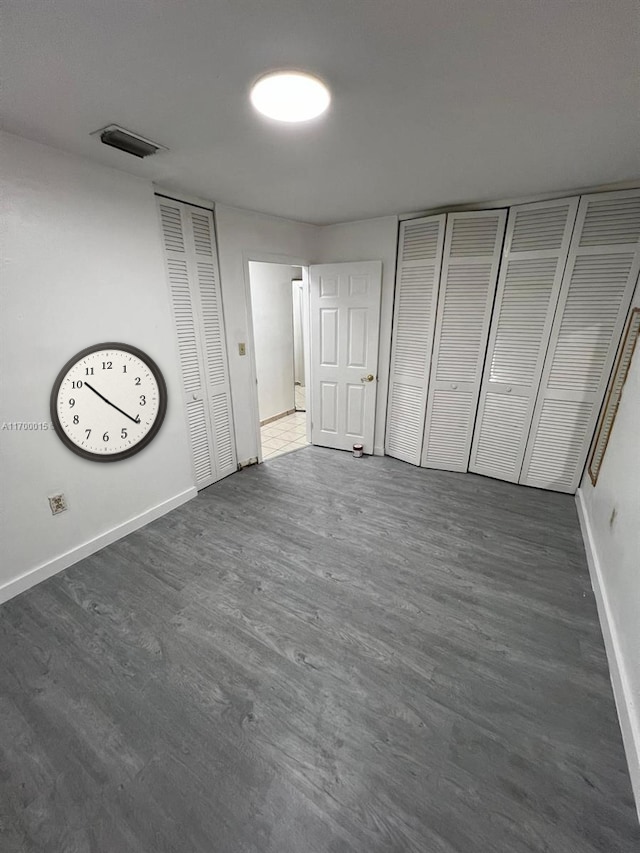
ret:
10:21
